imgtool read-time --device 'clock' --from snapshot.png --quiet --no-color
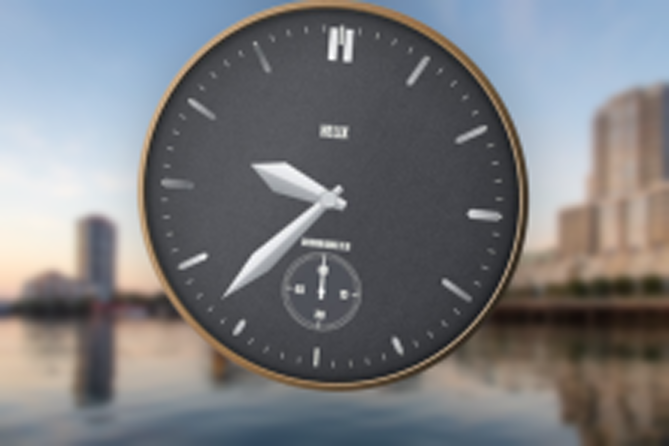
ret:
9:37
